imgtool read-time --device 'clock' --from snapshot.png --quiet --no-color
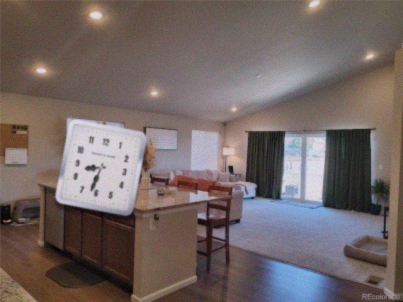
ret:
8:32
